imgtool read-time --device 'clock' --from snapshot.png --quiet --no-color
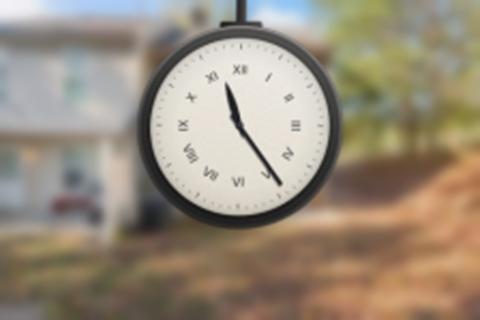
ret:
11:24
